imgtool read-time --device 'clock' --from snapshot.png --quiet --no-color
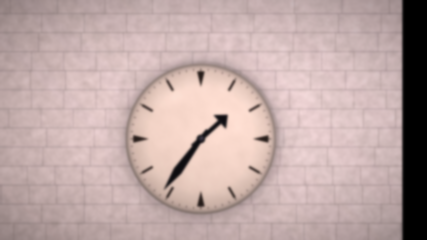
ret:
1:36
